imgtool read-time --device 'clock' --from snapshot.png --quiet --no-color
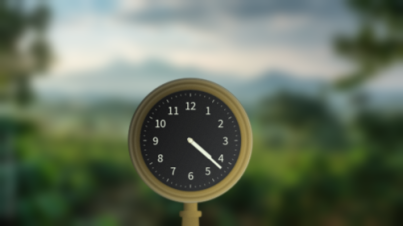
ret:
4:22
